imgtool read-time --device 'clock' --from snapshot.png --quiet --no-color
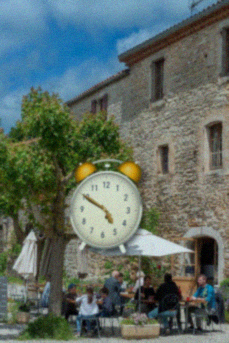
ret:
4:50
